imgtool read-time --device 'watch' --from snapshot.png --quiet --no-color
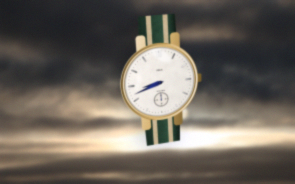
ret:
8:42
